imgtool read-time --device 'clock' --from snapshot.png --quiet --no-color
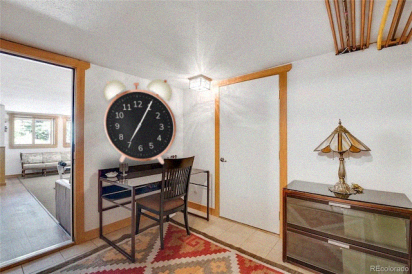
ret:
7:05
